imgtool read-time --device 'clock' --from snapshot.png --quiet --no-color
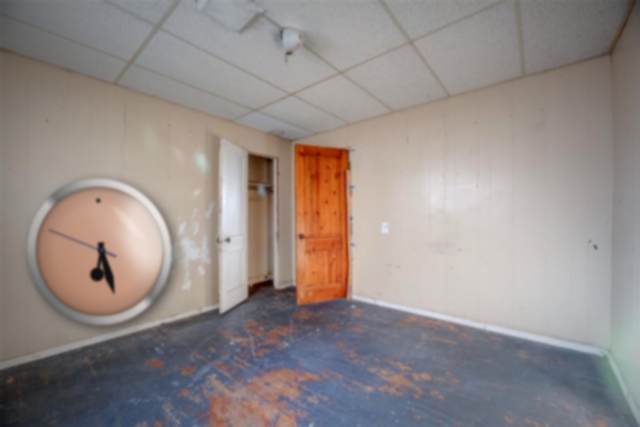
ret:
6:27:49
